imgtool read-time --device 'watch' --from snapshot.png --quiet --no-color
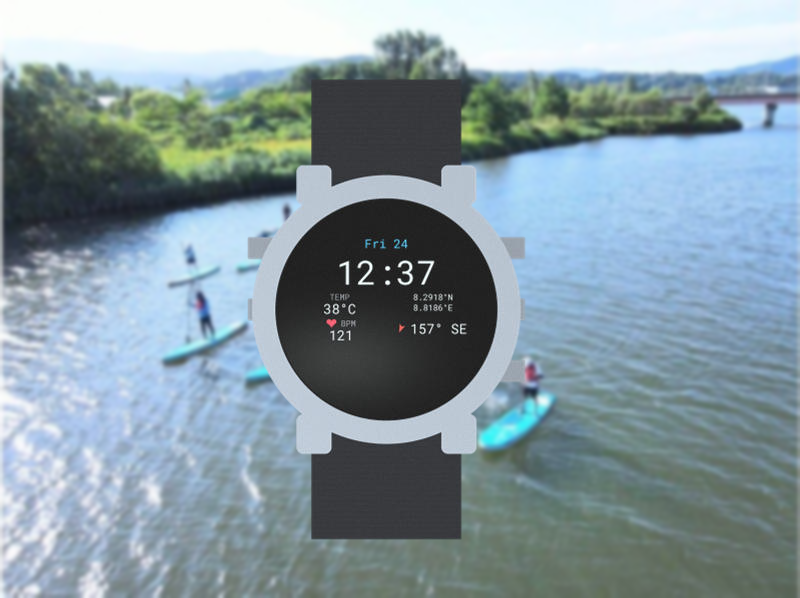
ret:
12:37
